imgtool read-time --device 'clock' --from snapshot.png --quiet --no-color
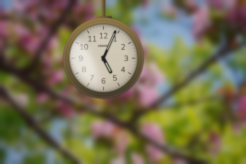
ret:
5:04
